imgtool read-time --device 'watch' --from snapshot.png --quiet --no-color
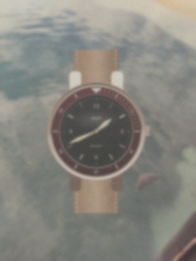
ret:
1:41
